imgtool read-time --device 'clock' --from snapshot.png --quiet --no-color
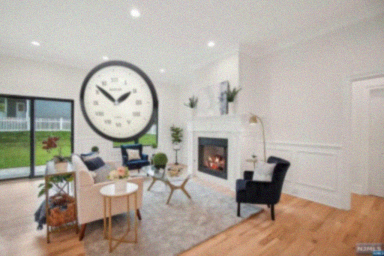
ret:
1:52
